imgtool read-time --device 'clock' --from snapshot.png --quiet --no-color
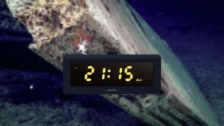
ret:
21:15
